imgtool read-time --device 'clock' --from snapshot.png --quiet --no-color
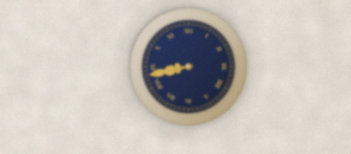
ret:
8:43
